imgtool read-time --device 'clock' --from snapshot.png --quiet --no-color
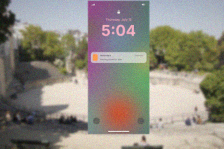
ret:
5:04
